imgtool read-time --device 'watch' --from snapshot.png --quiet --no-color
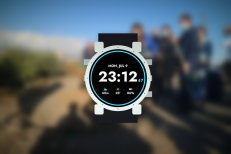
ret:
23:12
